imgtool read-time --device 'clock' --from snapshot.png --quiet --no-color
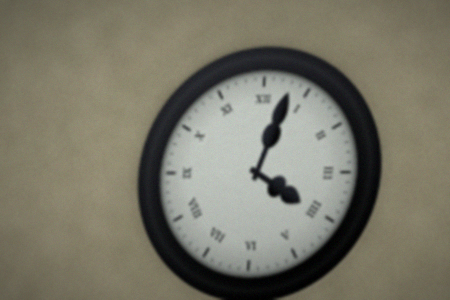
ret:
4:03
